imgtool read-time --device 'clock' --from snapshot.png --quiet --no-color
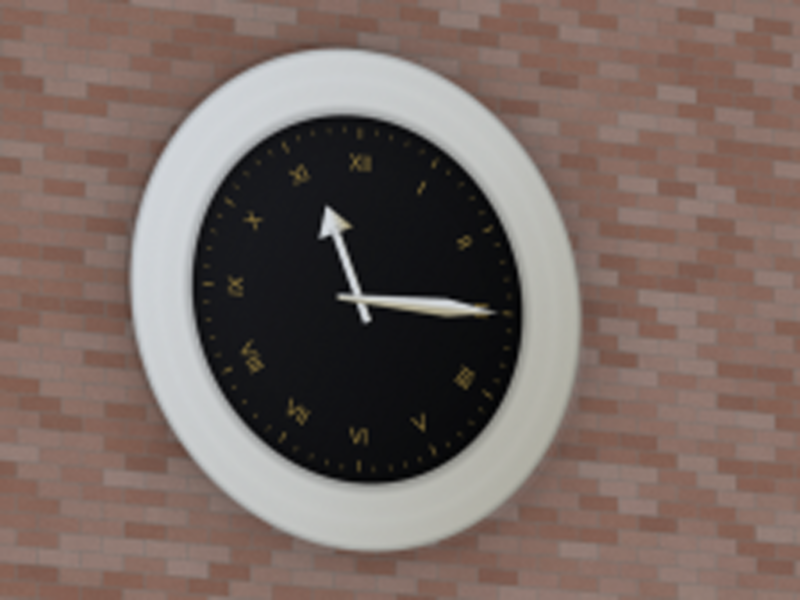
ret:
11:15
